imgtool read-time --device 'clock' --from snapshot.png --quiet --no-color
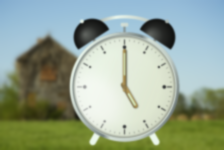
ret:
5:00
